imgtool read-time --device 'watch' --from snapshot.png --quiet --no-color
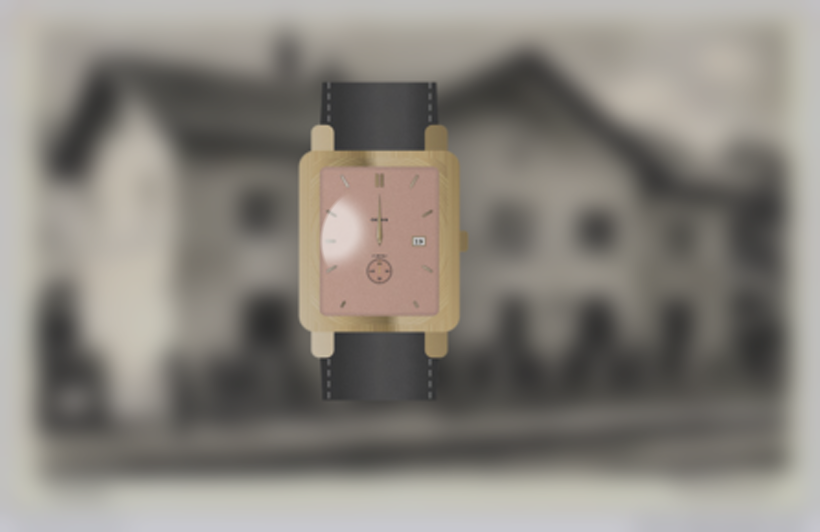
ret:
12:00
